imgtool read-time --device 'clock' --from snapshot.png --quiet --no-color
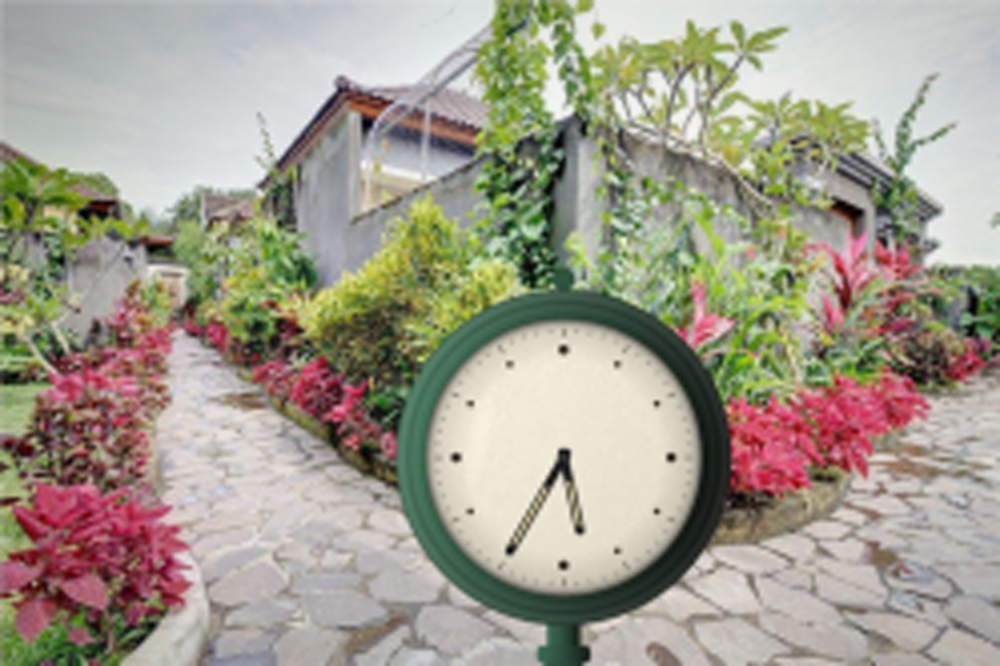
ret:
5:35
